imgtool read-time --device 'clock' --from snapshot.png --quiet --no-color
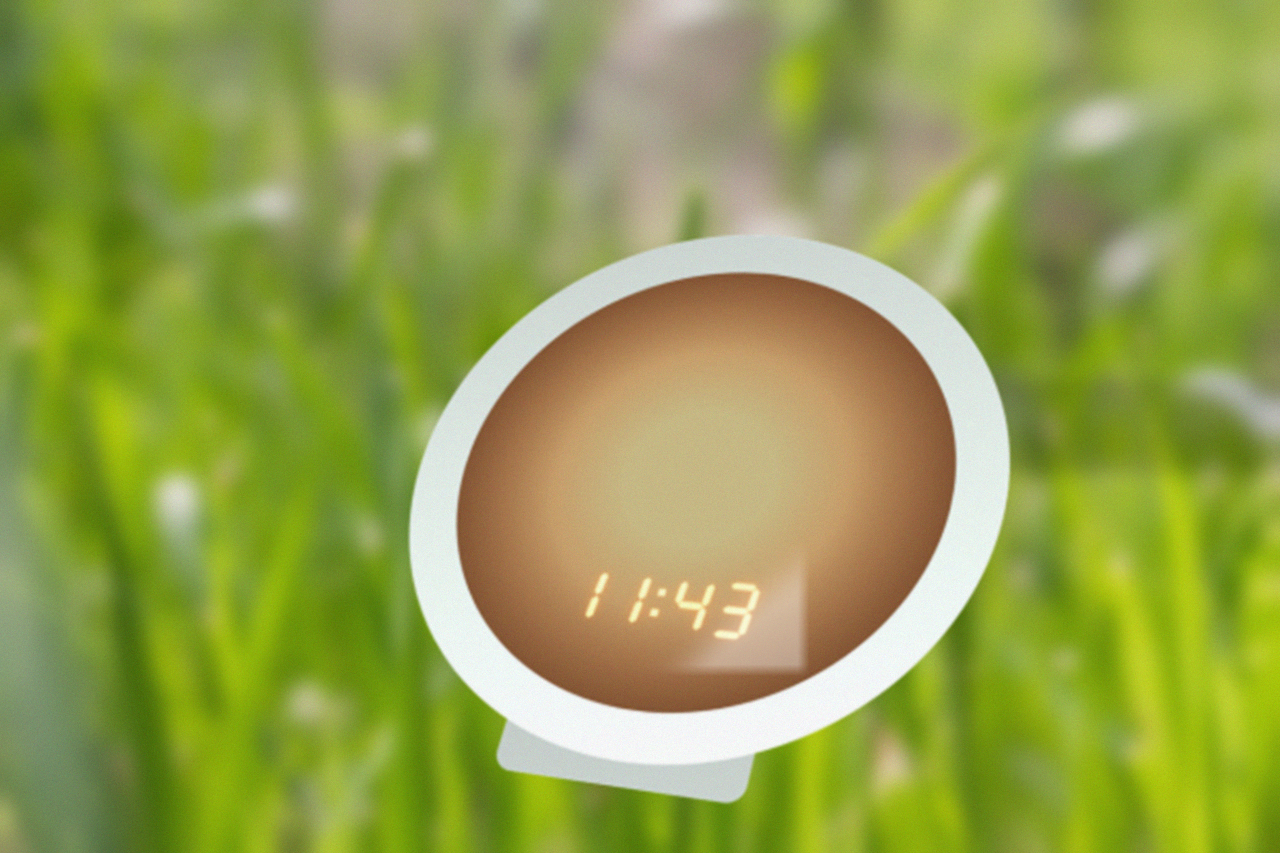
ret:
11:43
